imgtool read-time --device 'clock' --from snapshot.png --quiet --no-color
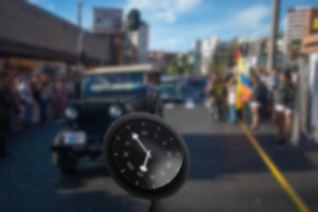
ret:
6:55
